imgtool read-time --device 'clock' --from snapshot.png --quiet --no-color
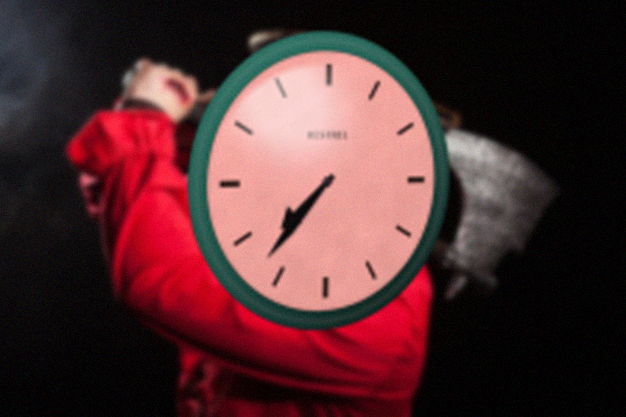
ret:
7:37
